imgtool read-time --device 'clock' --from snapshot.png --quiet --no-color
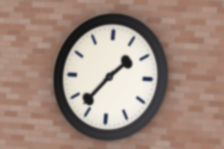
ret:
1:37
